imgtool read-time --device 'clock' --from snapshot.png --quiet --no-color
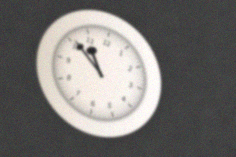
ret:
10:51
